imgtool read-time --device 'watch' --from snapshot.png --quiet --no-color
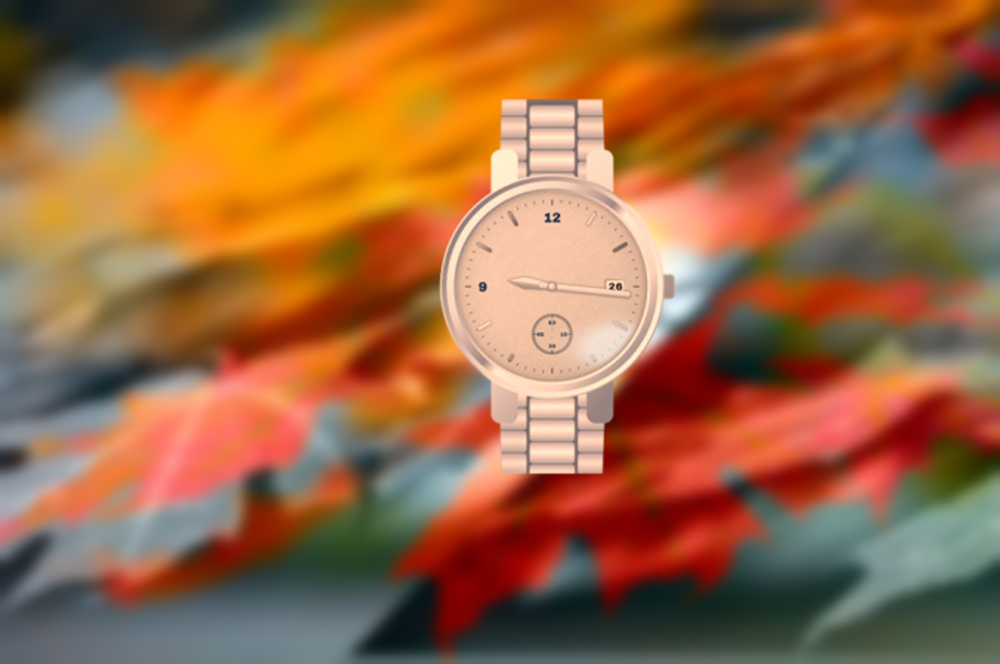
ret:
9:16
